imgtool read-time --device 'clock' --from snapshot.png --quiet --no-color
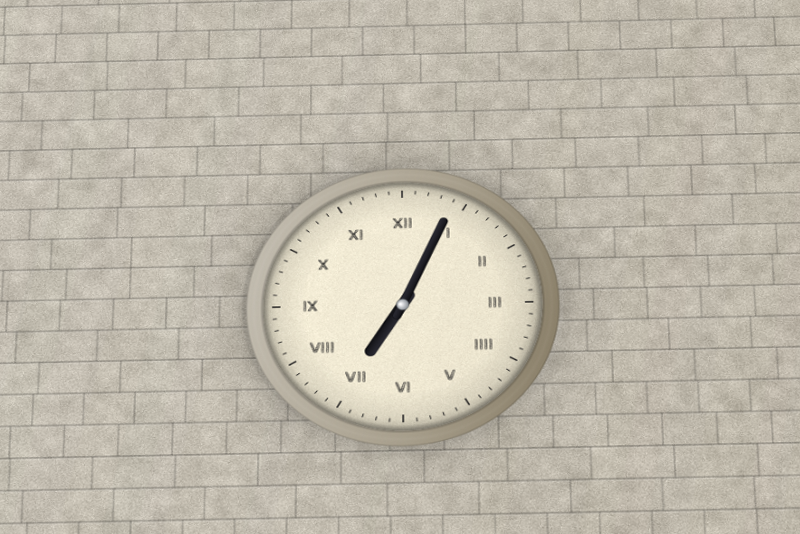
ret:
7:04
